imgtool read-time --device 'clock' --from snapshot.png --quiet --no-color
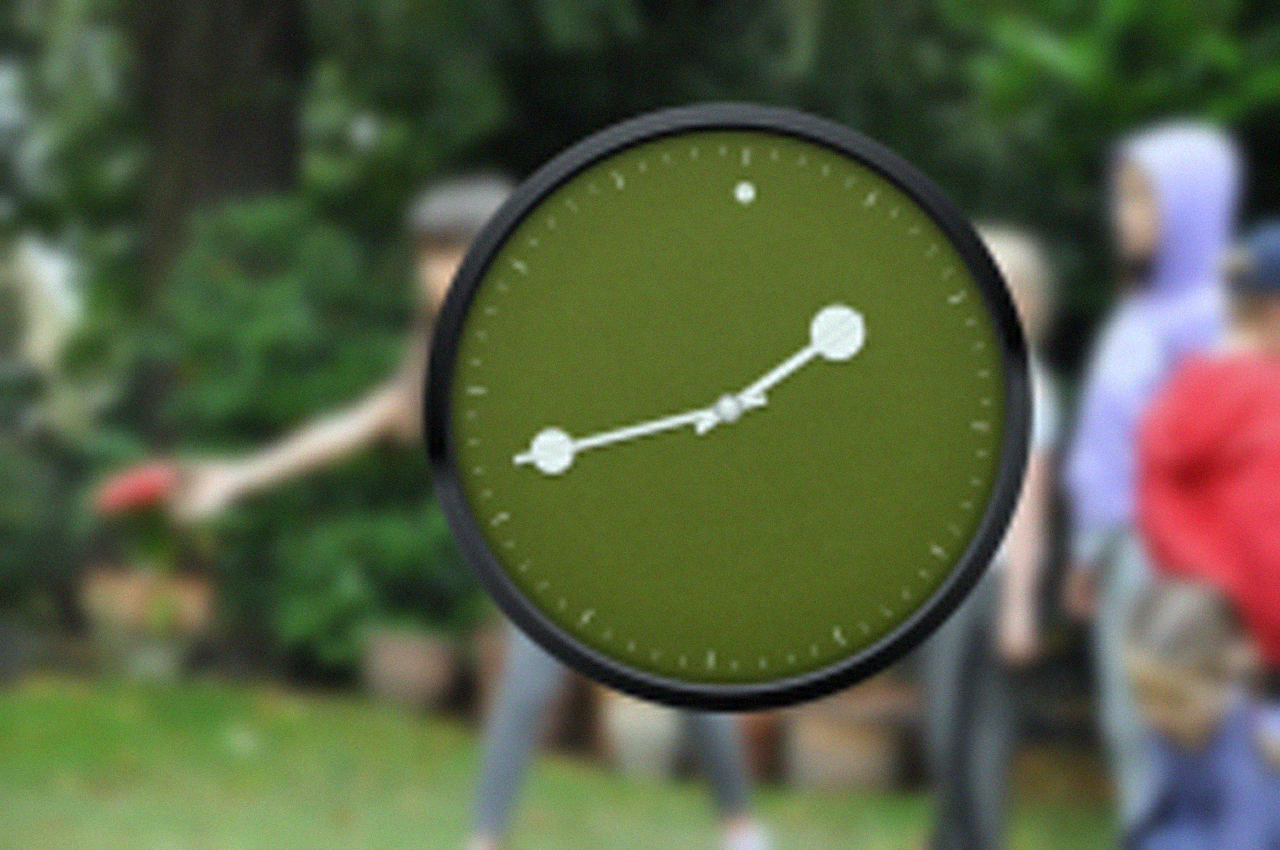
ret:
1:42
